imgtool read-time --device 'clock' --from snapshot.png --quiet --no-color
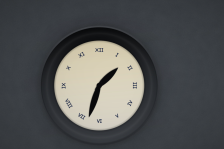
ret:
1:33
